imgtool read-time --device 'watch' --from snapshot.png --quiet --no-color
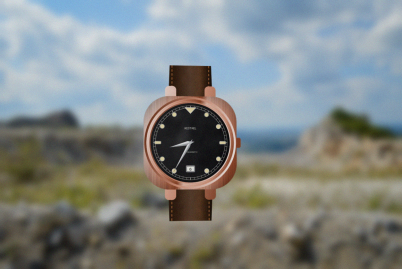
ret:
8:35
